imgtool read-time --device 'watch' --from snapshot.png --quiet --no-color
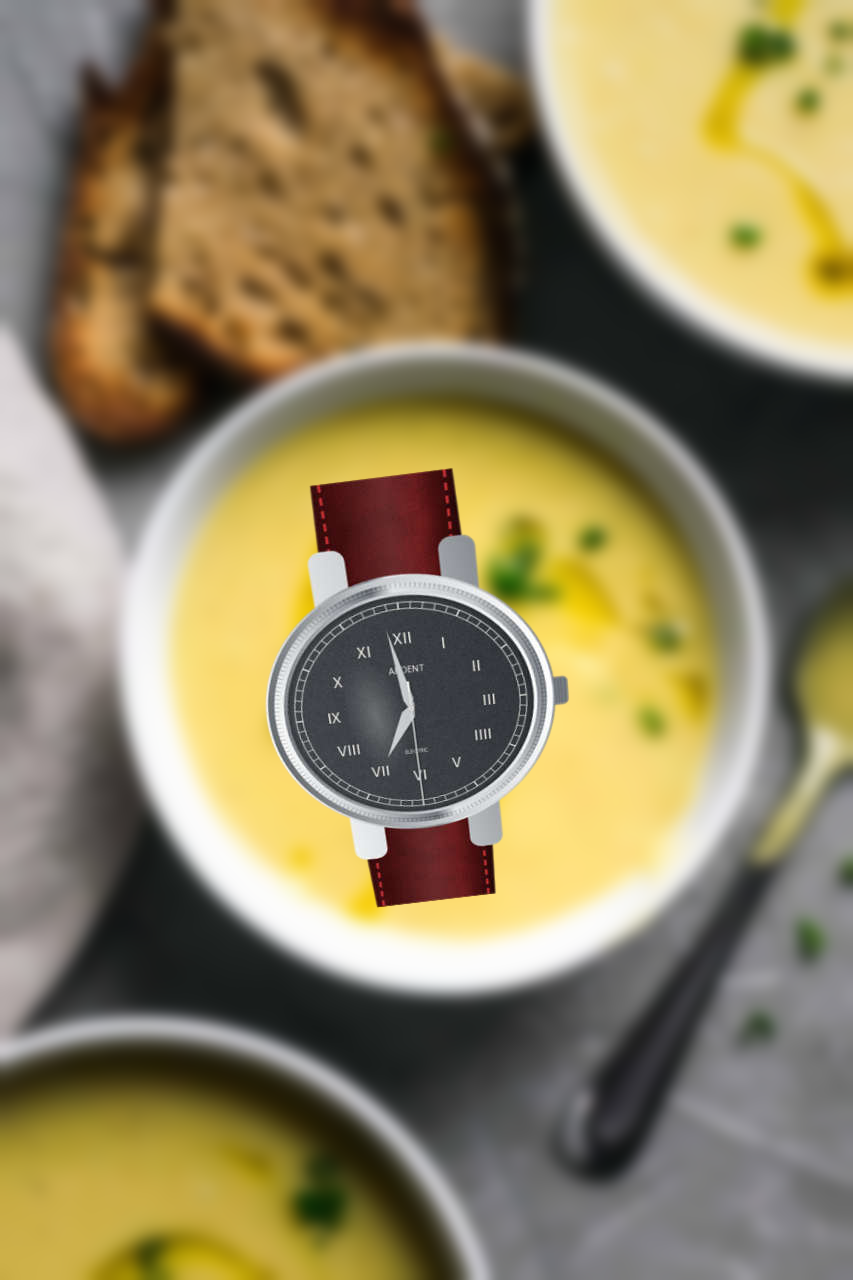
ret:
6:58:30
